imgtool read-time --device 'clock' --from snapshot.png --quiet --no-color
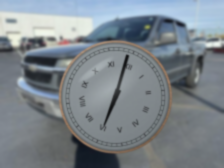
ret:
5:59
